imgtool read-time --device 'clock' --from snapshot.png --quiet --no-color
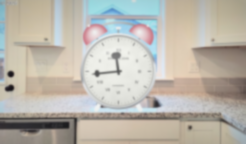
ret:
11:44
